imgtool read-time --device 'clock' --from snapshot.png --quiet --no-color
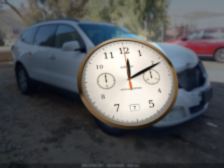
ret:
12:11
